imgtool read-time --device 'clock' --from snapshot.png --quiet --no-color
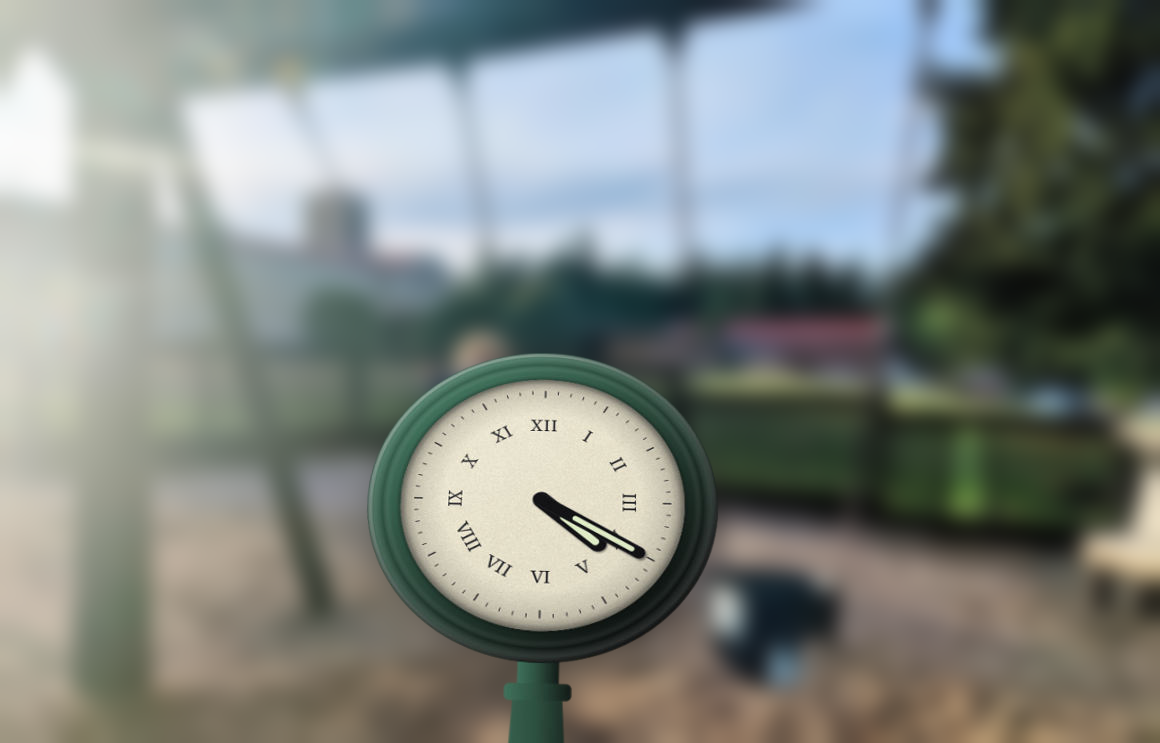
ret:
4:20
